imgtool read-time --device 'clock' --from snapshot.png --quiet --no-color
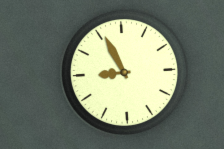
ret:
8:56
